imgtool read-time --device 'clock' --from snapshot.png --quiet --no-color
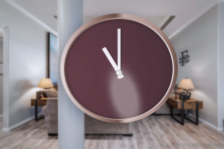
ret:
11:00
